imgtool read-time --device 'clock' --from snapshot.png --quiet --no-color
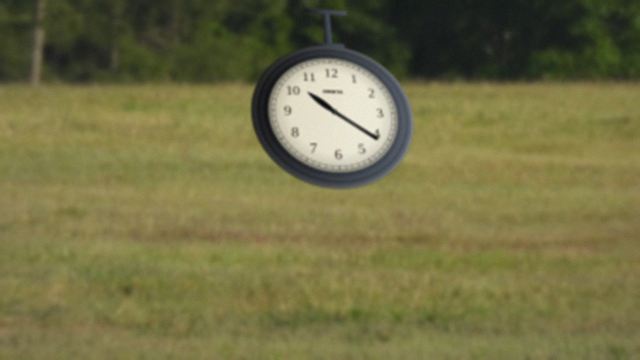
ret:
10:21
